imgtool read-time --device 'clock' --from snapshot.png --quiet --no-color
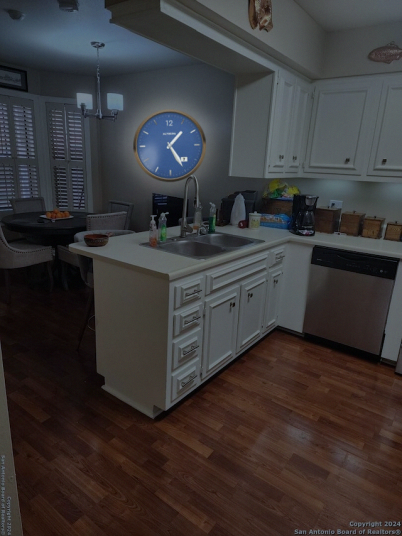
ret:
1:25
